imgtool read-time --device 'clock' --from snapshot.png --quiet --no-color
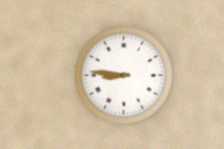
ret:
8:46
